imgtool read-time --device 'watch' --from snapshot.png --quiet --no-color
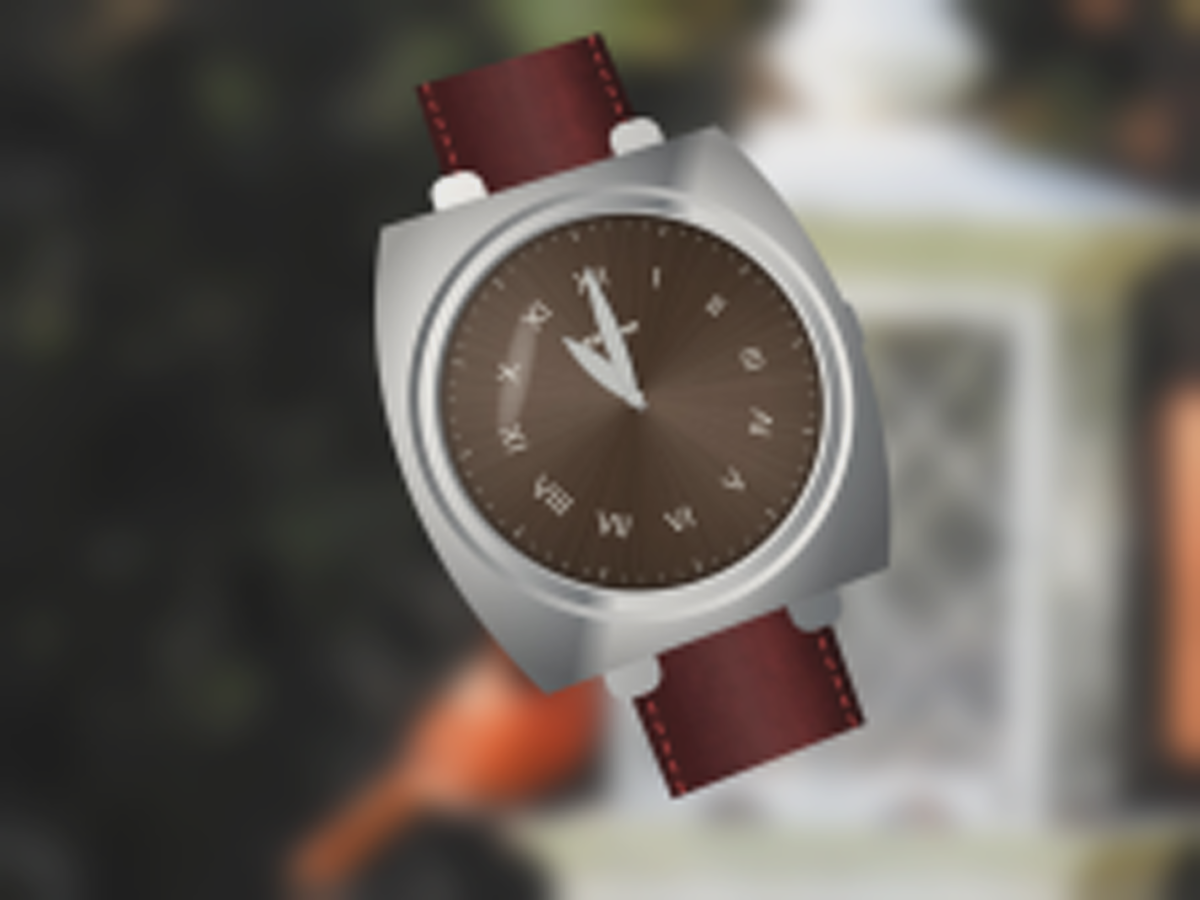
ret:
11:00
